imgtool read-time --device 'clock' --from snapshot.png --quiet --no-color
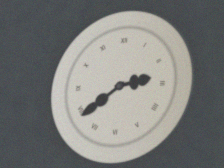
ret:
2:39
